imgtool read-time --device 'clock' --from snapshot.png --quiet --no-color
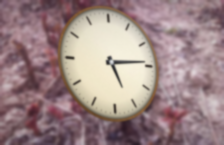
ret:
5:14
